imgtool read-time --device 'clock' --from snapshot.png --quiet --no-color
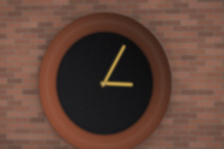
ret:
3:05
